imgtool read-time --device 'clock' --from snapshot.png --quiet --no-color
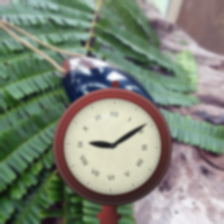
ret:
9:09
